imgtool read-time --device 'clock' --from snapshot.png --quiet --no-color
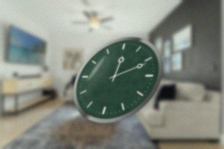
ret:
12:11
